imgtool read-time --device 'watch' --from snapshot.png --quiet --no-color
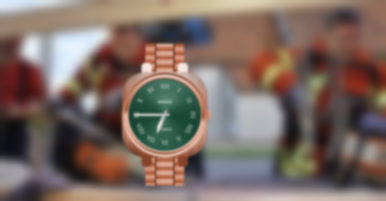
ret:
6:45
